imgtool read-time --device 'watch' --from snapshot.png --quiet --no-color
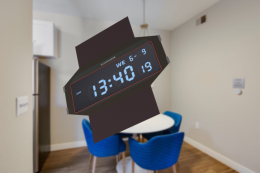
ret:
13:40:19
